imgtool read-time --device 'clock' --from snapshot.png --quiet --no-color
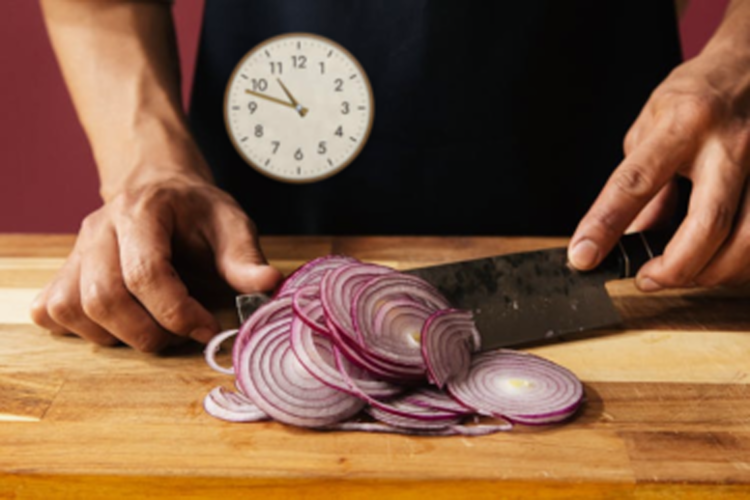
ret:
10:48
